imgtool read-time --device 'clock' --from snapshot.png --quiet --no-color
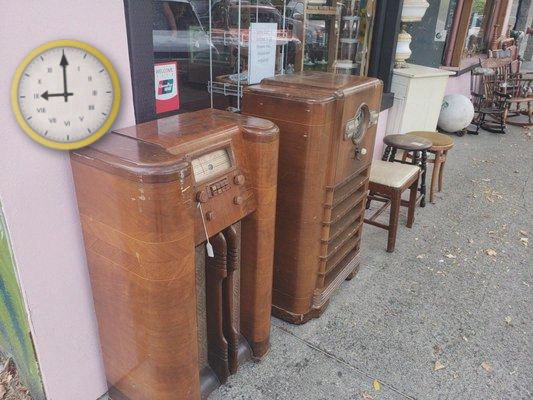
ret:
9:00
